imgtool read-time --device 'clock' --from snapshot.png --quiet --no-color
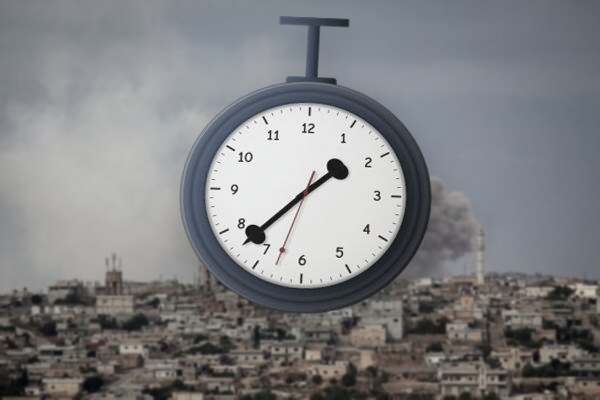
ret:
1:37:33
